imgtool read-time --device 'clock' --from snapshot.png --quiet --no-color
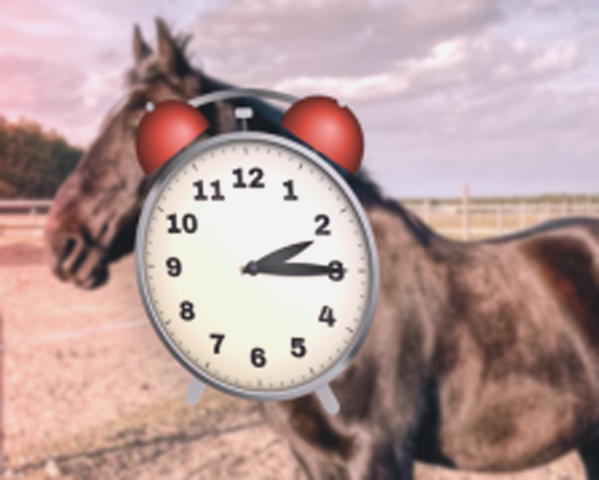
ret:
2:15
